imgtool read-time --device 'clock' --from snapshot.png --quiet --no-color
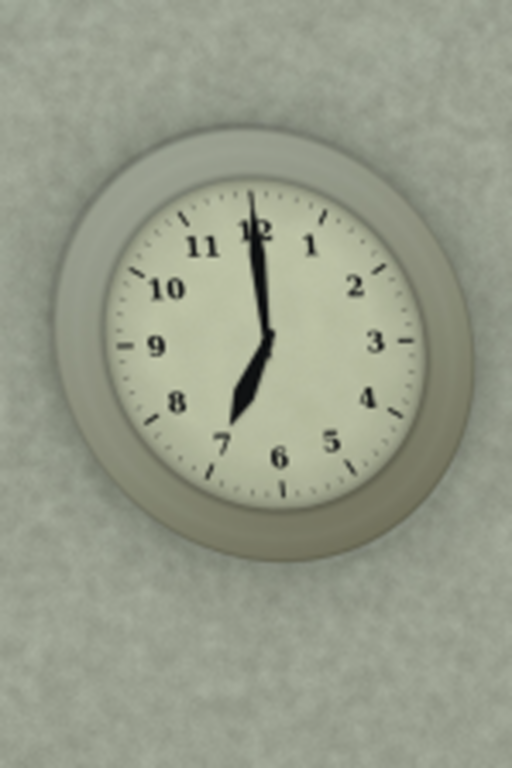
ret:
7:00
